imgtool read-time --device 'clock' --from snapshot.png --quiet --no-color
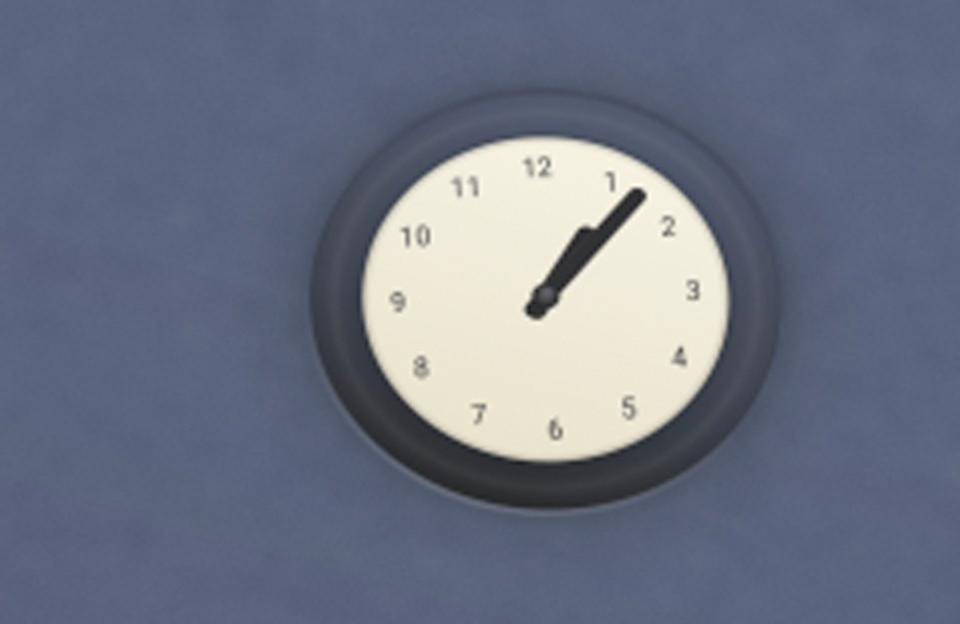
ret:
1:07
